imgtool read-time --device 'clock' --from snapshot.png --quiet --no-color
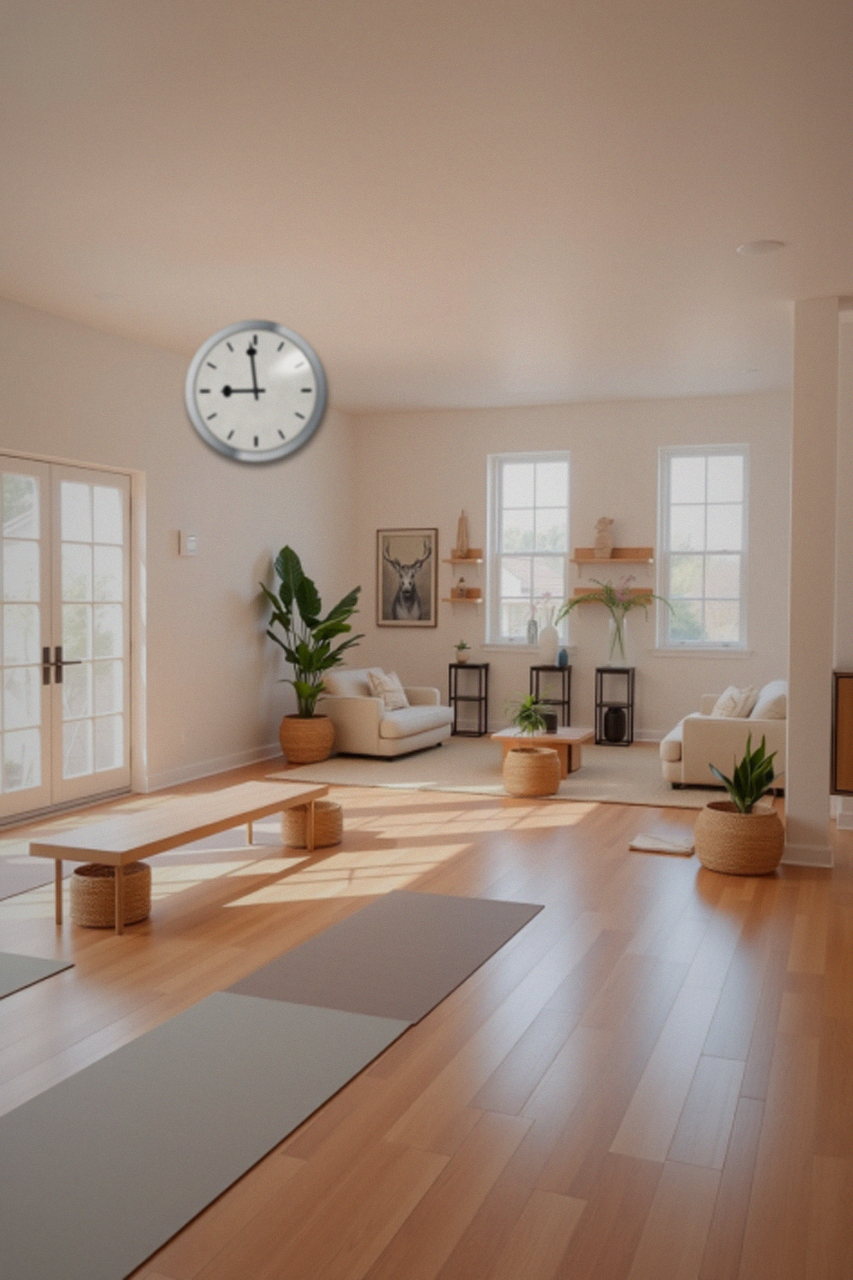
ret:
8:59
